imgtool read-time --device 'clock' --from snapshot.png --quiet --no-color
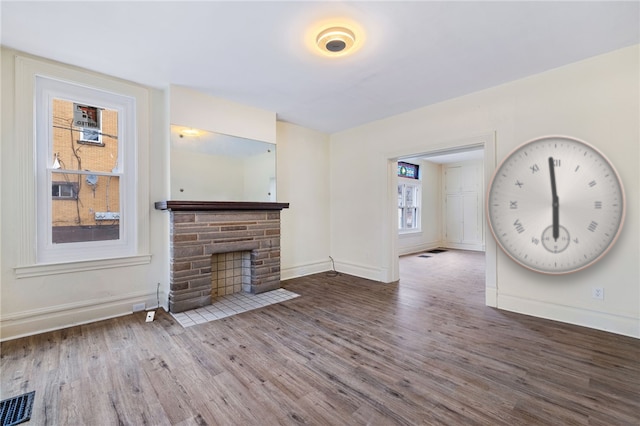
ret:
5:59
